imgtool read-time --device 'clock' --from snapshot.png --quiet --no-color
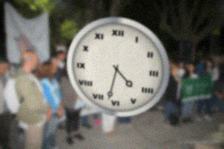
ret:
4:32
